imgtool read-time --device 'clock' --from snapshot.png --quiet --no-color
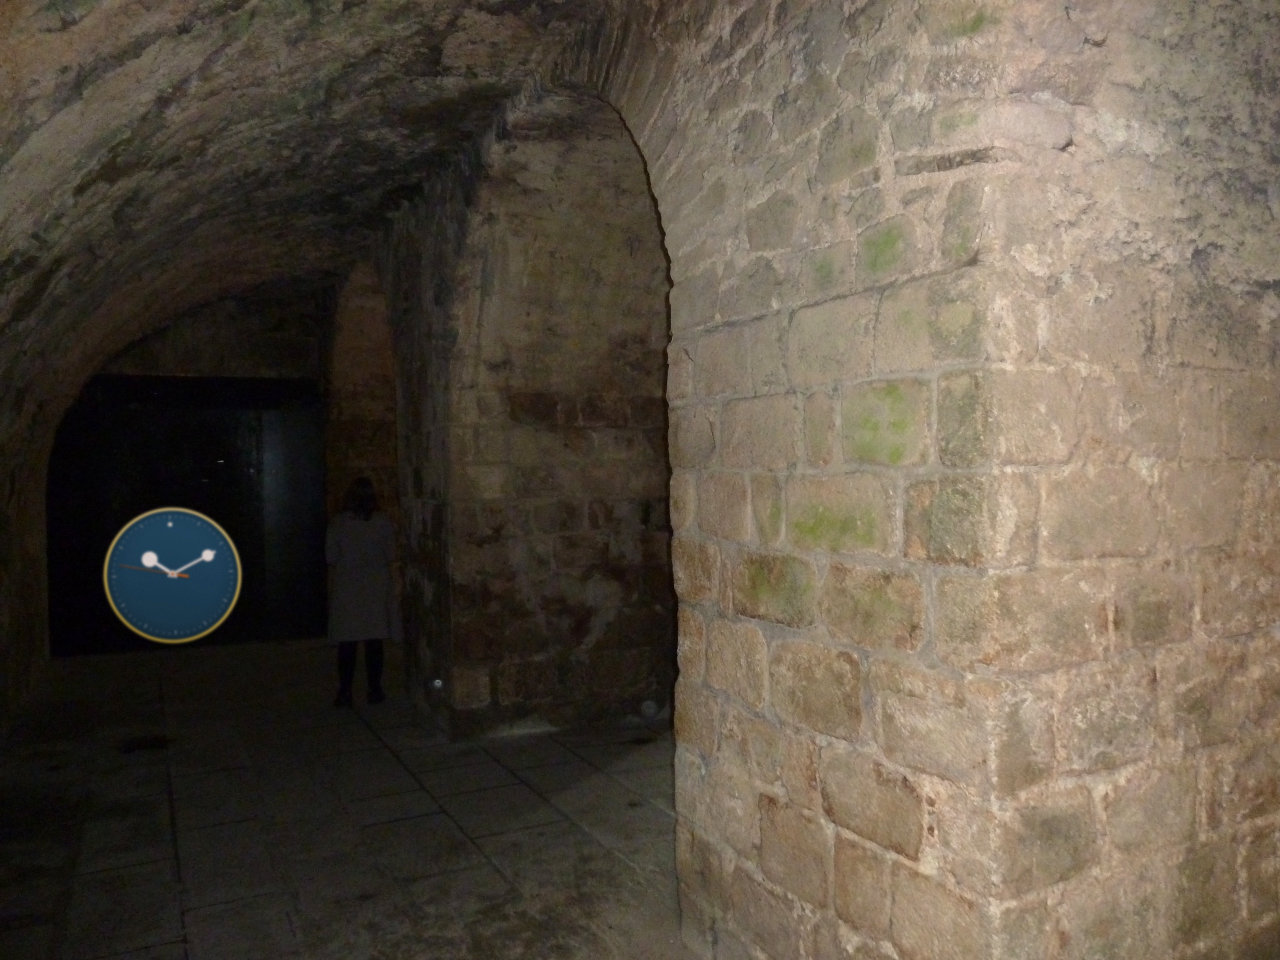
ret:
10:10:47
